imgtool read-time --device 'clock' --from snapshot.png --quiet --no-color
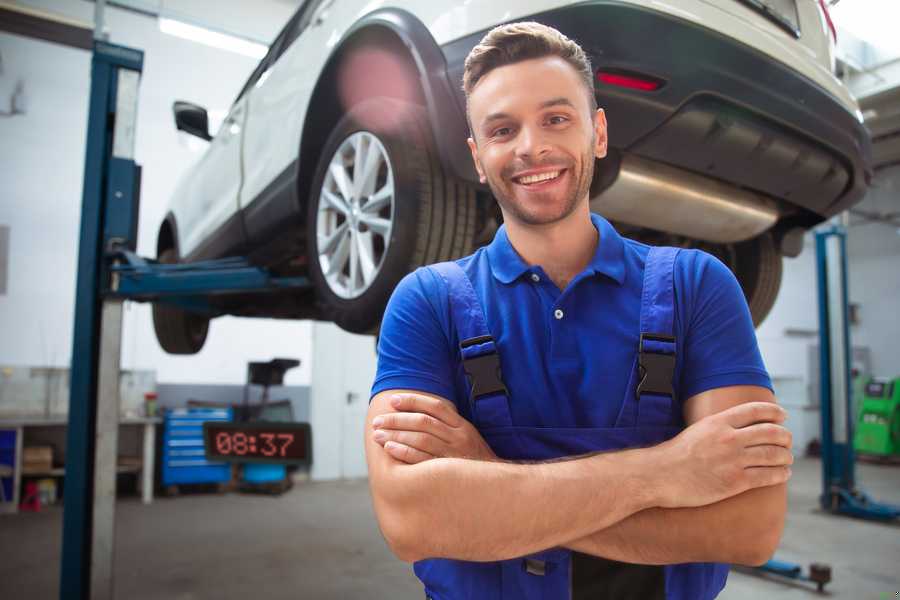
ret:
8:37
